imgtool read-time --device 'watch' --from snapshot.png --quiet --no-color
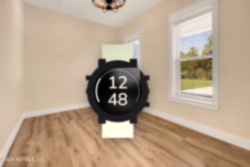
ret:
12:48
